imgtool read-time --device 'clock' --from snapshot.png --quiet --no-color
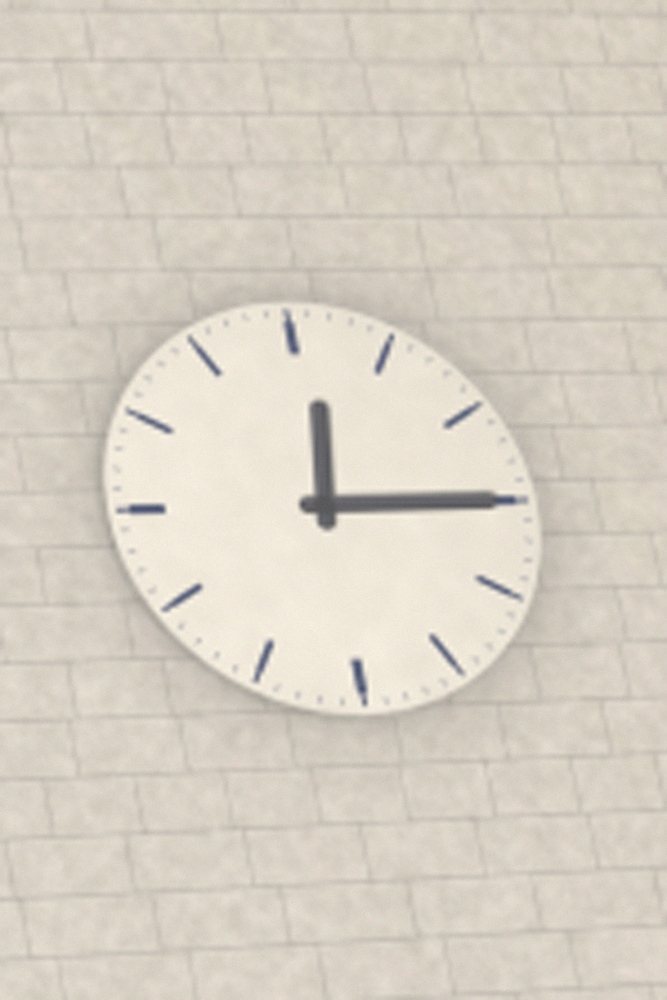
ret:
12:15
